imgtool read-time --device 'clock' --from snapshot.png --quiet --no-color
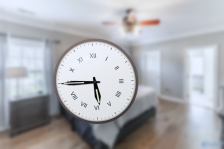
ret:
5:45
